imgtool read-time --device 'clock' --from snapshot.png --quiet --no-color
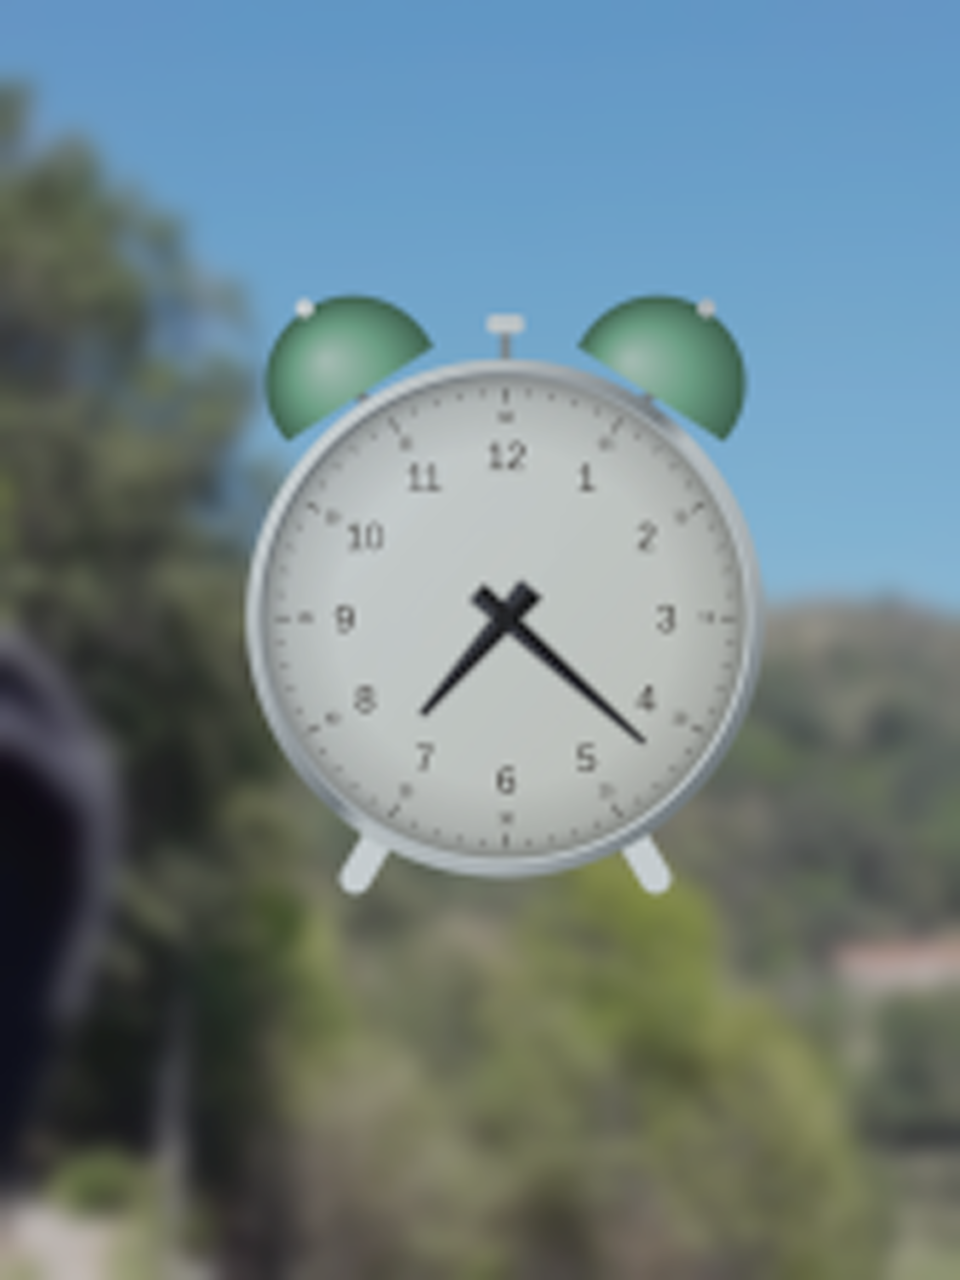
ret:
7:22
